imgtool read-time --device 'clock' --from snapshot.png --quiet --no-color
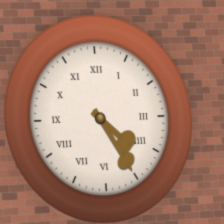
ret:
4:25
